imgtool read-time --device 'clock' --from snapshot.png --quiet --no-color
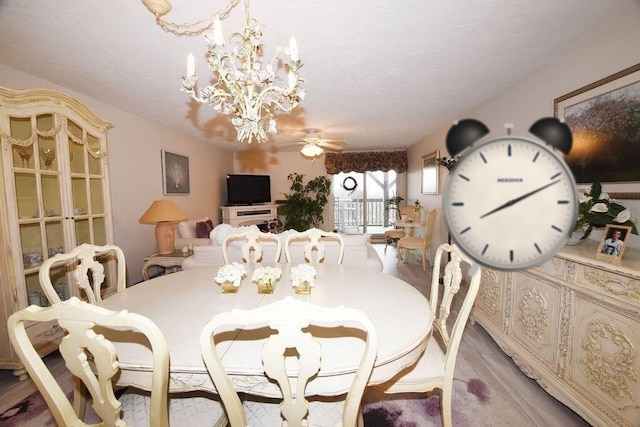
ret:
8:11
